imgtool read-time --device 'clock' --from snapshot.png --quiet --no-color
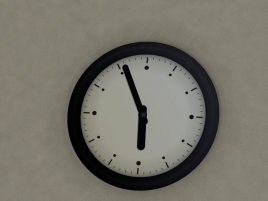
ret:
5:56
